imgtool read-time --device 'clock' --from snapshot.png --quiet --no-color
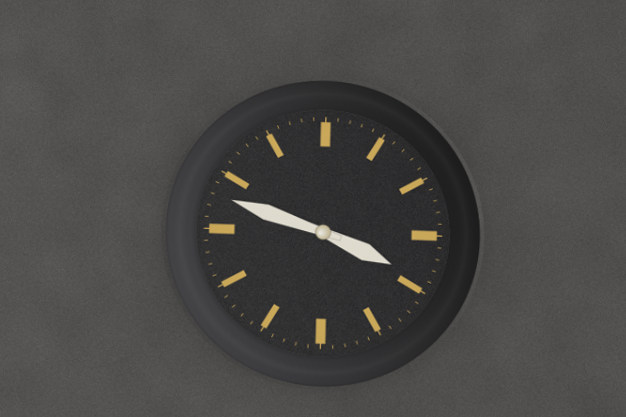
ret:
3:48
